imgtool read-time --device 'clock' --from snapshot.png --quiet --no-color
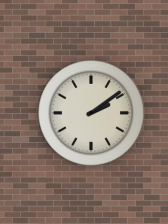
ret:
2:09
